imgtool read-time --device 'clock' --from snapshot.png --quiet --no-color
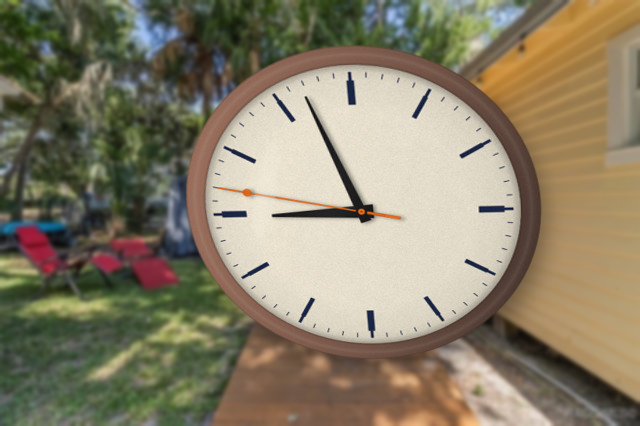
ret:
8:56:47
